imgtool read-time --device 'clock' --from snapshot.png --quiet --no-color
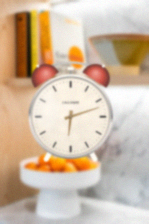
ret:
6:12
